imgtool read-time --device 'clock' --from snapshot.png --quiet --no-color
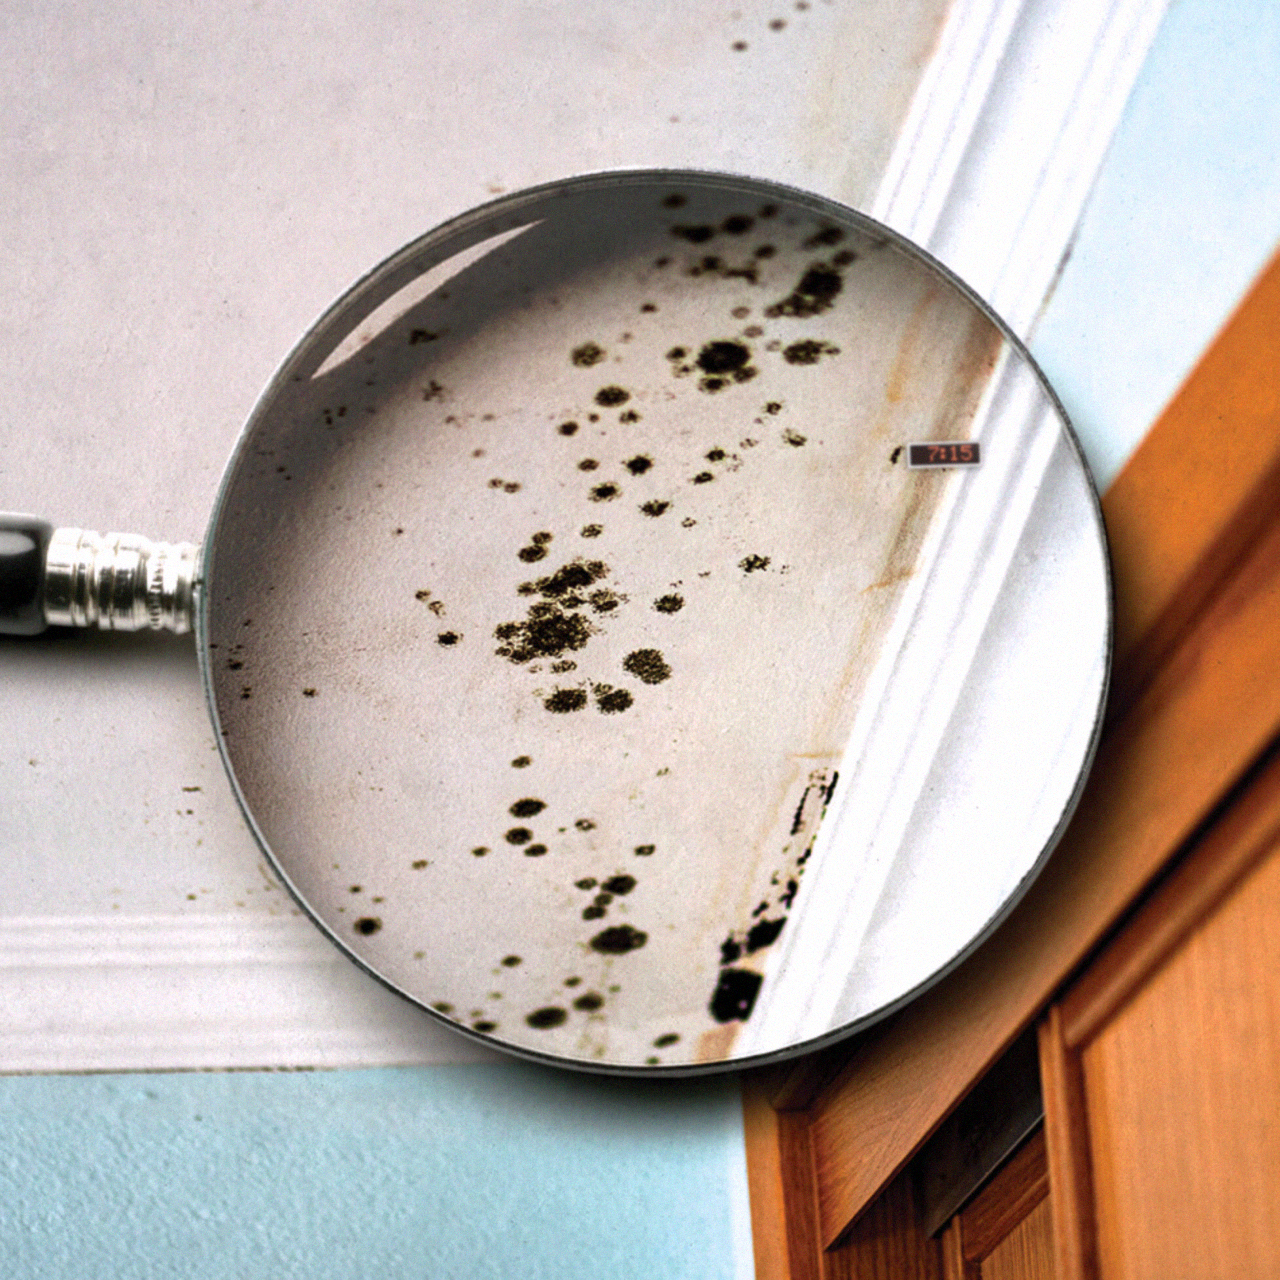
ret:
7:15
